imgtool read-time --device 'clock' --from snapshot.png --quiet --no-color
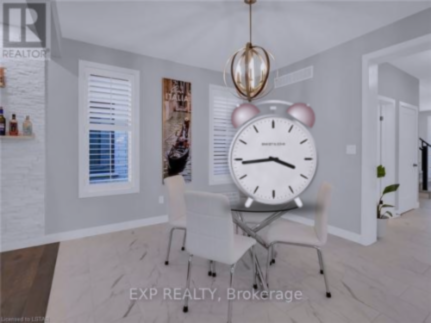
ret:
3:44
